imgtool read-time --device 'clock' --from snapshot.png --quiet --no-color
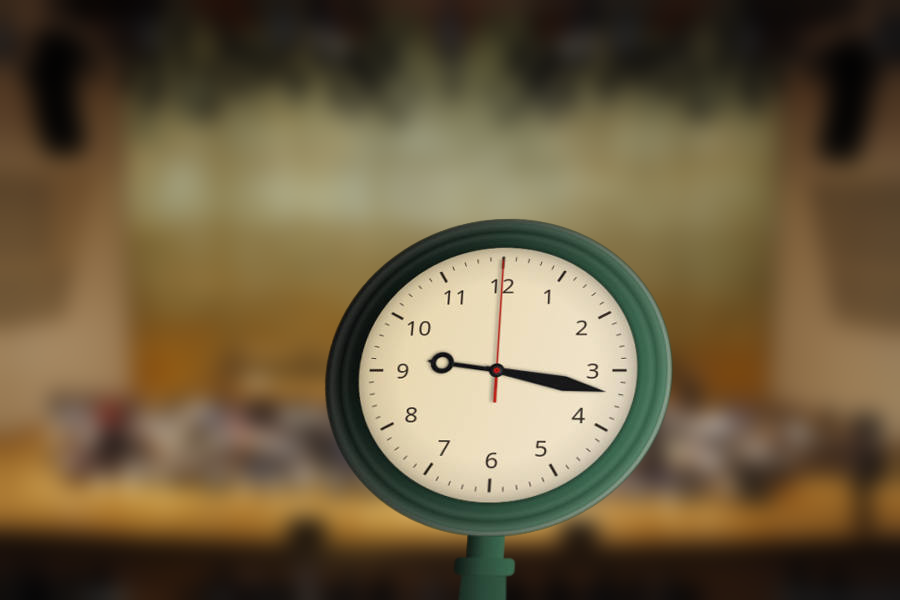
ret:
9:17:00
